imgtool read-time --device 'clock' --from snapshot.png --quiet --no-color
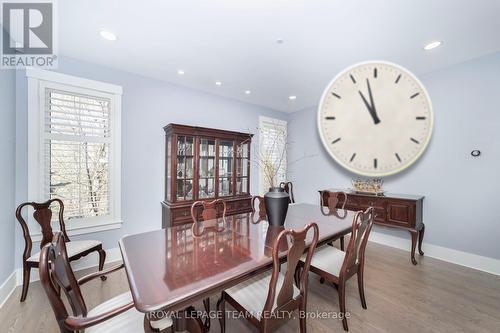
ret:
10:58
